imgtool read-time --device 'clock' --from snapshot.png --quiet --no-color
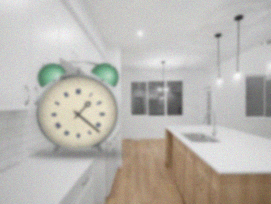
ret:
1:22
